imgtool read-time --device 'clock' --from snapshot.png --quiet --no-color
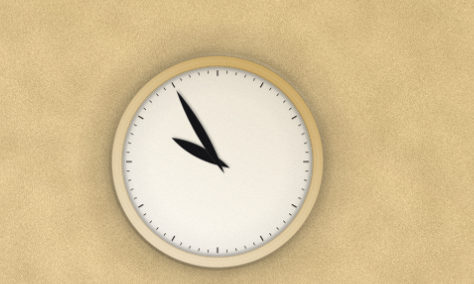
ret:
9:55
